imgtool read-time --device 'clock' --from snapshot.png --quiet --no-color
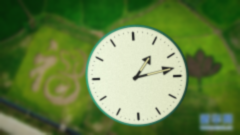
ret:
1:13
